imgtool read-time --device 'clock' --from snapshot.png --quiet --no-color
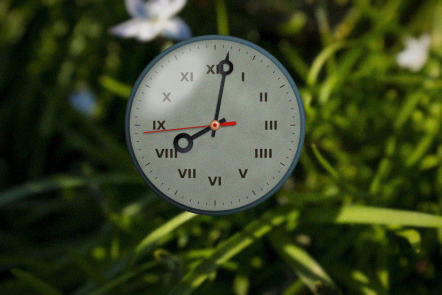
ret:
8:01:44
